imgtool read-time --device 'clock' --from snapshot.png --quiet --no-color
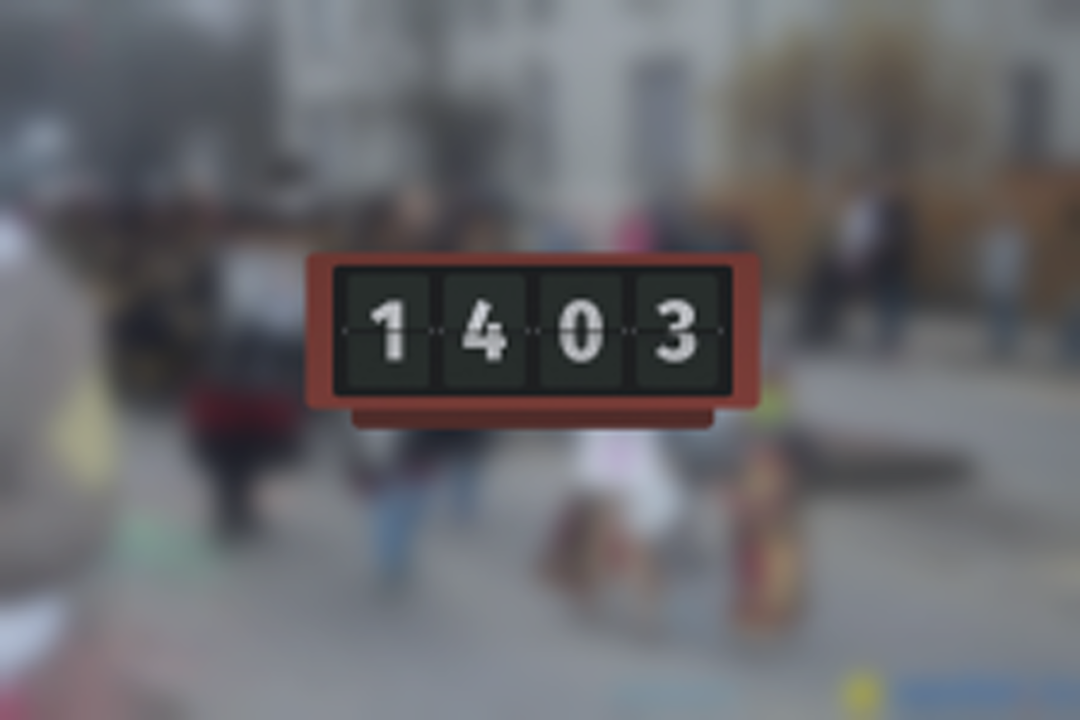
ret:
14:03
